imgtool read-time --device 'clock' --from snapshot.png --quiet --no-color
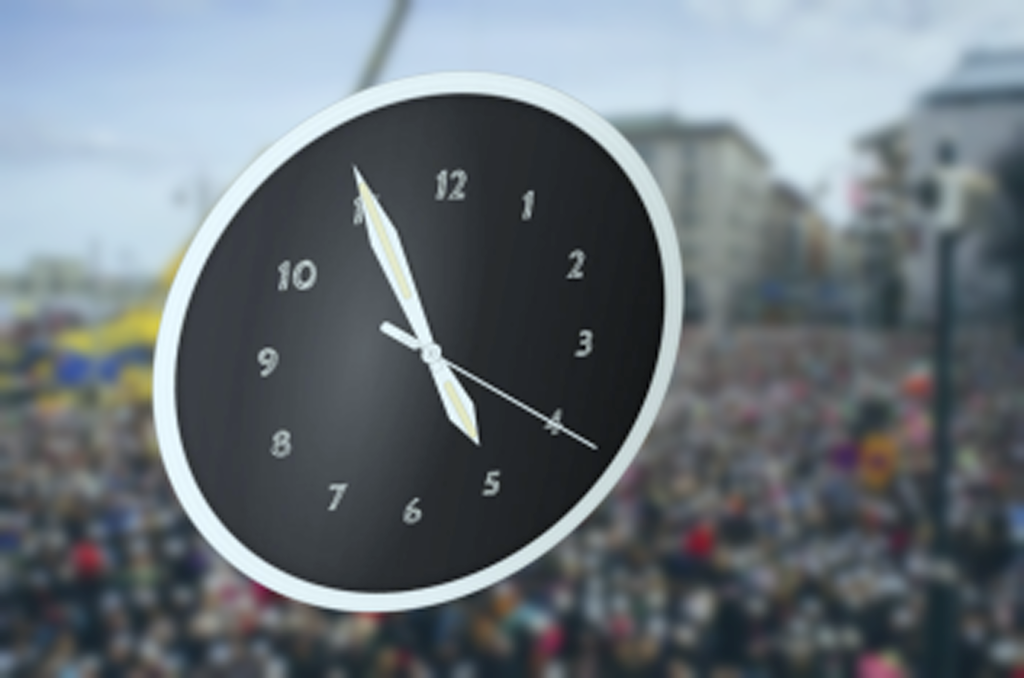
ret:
4:55:20
